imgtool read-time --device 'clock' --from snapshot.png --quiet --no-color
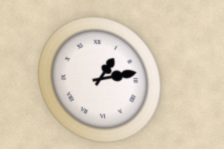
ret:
1:13
